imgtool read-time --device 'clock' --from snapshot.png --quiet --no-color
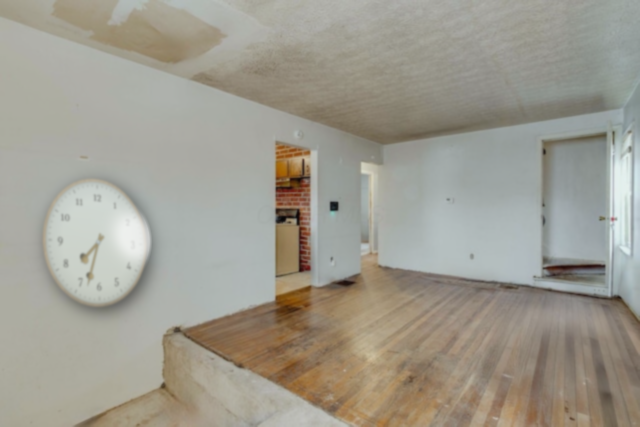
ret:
7:33
